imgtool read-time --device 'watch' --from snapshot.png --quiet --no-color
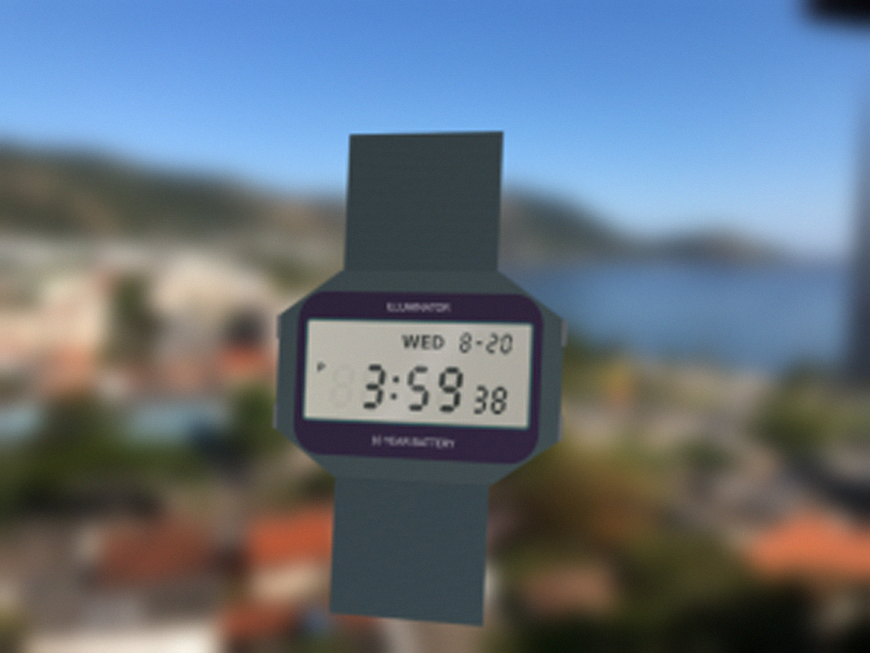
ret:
3:59:38
